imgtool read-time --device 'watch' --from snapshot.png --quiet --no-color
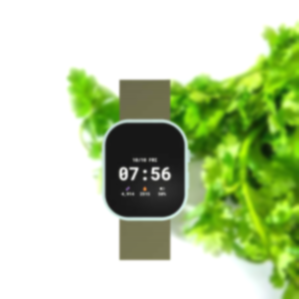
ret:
7:56
